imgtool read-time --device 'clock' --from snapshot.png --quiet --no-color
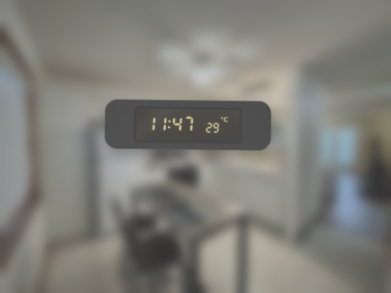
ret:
11:47
